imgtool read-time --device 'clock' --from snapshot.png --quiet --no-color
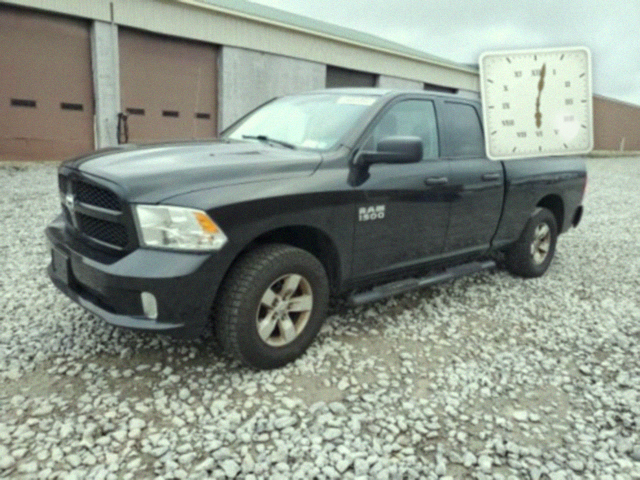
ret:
6:02
